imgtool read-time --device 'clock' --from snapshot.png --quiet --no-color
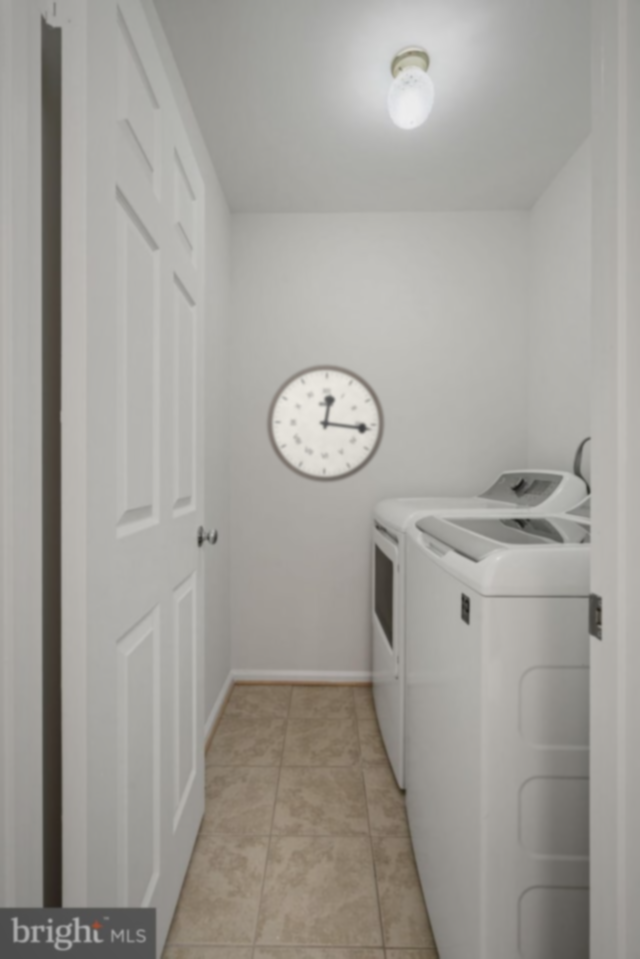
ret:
12:16
